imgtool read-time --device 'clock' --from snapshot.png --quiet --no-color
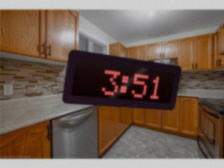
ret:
3:51
